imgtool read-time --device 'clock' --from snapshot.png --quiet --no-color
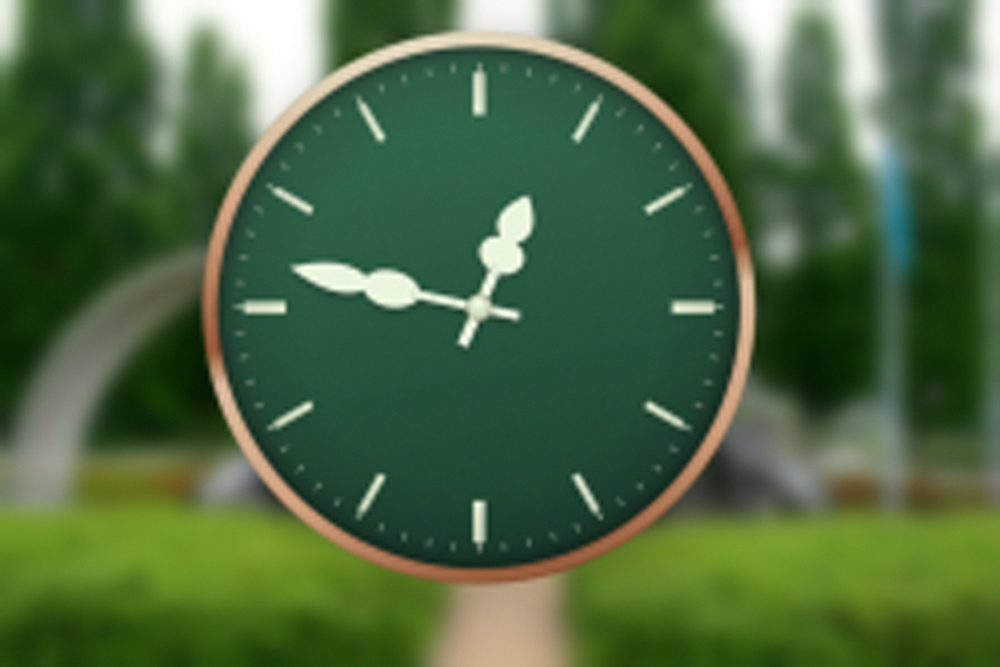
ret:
12:47
